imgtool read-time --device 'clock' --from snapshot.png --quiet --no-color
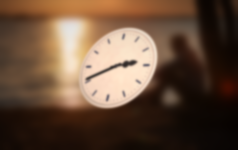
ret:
2:41
